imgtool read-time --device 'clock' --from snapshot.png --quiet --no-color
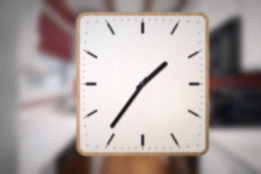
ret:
1:36
